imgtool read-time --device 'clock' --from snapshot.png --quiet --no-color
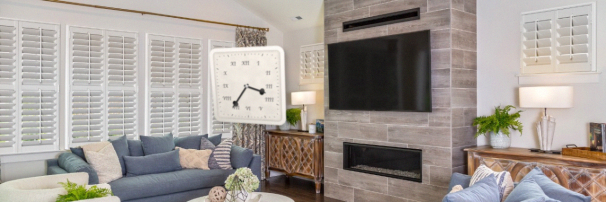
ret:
3:36
